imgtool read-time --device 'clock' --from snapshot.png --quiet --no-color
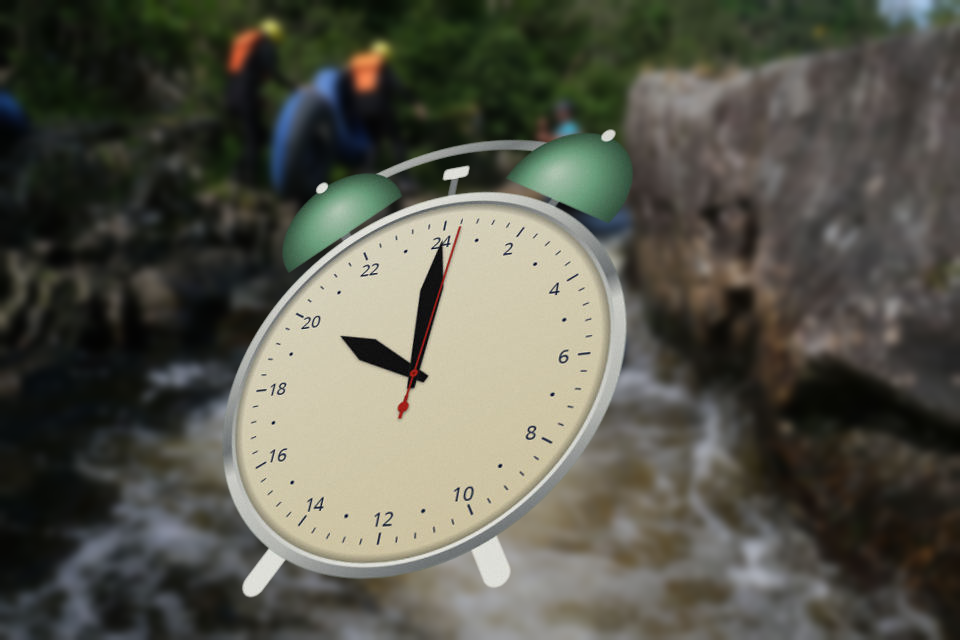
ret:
20:00:01
